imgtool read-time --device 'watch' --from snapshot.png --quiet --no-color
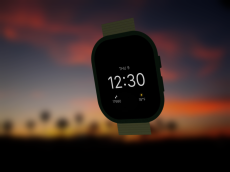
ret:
12:30
